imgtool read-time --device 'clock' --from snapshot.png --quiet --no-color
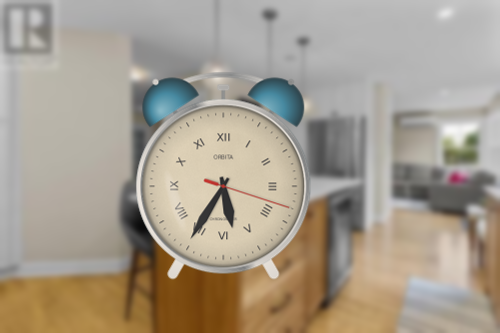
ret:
5:35:18
